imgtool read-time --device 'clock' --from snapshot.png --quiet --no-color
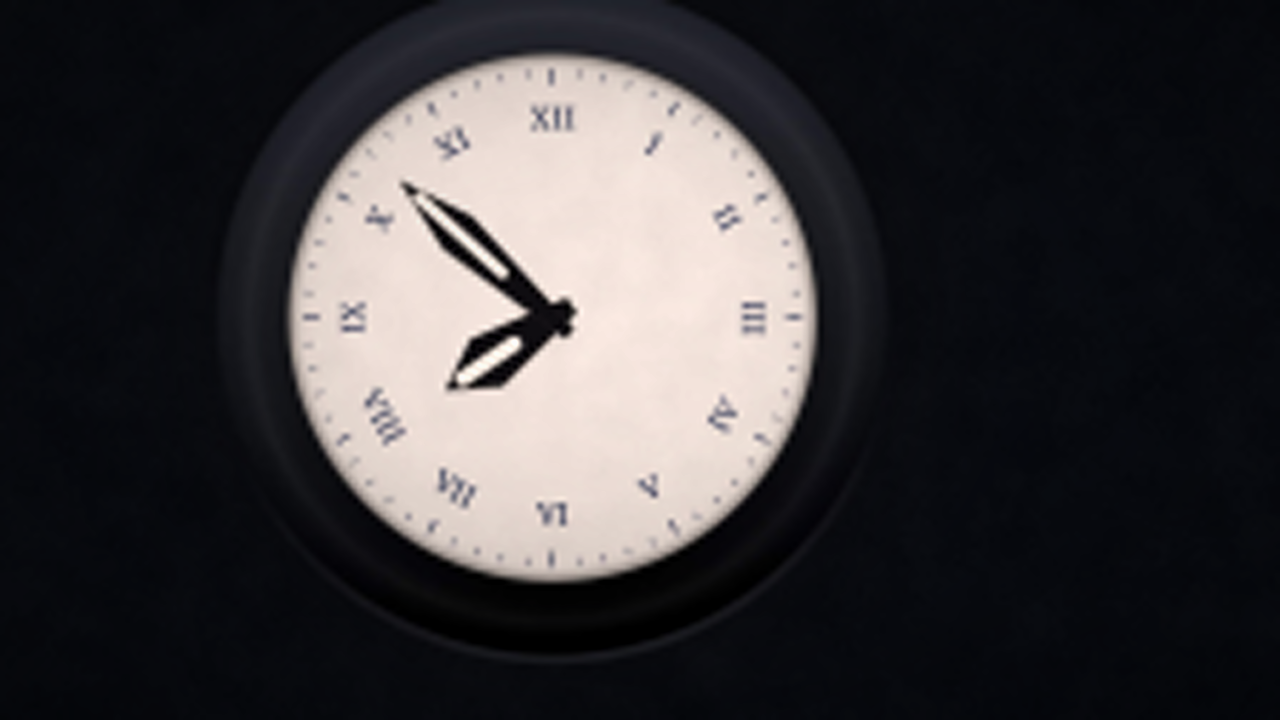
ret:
7:52
